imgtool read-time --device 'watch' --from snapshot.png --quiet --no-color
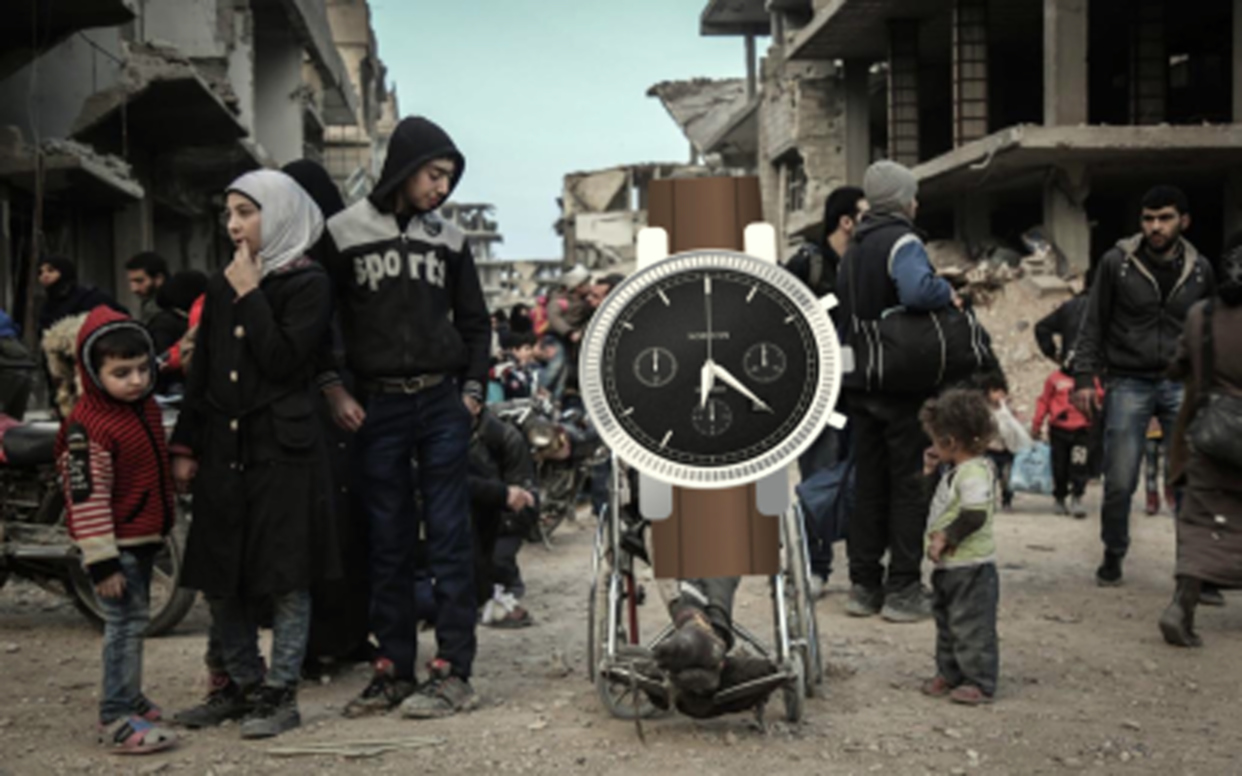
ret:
6:22
